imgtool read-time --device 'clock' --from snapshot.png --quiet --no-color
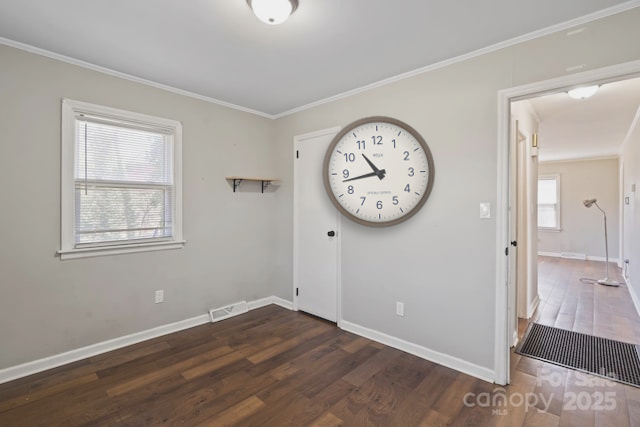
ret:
10:43
